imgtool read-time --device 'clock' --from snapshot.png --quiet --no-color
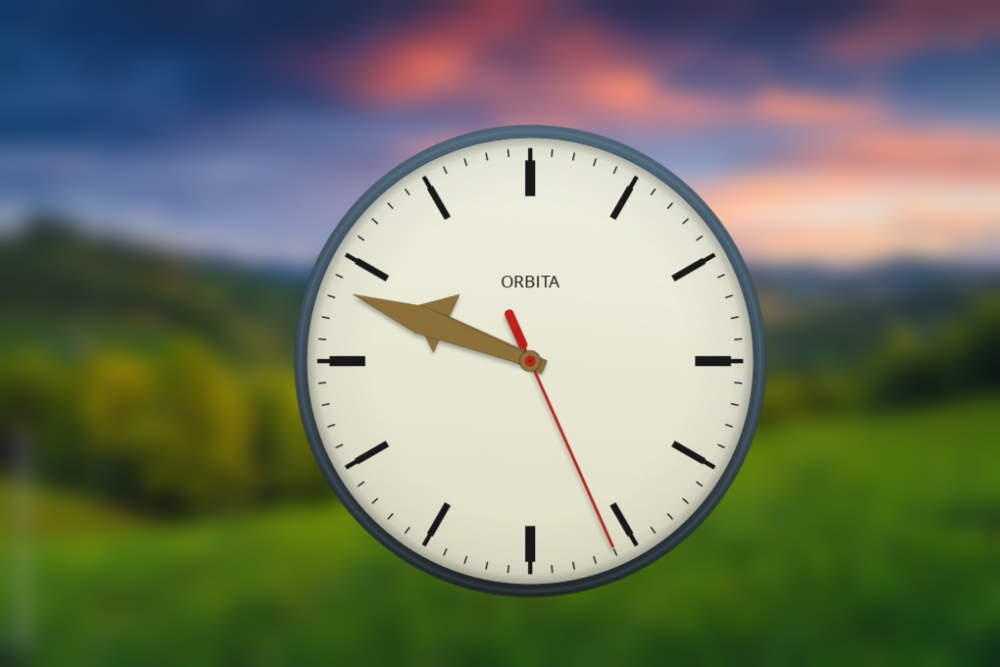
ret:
9:48:26
